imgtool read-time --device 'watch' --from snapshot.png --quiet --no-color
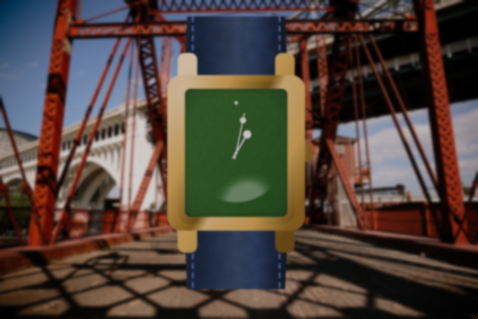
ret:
1:02
